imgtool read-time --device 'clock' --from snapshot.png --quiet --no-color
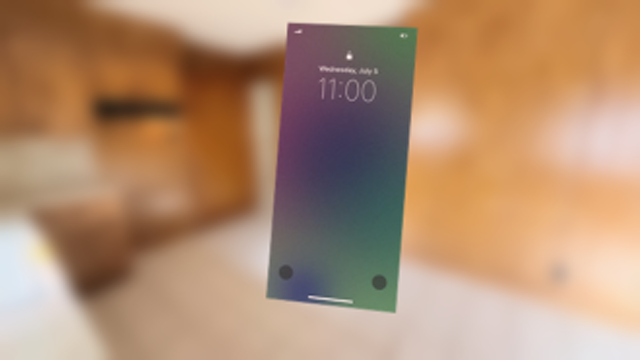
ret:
11:00
